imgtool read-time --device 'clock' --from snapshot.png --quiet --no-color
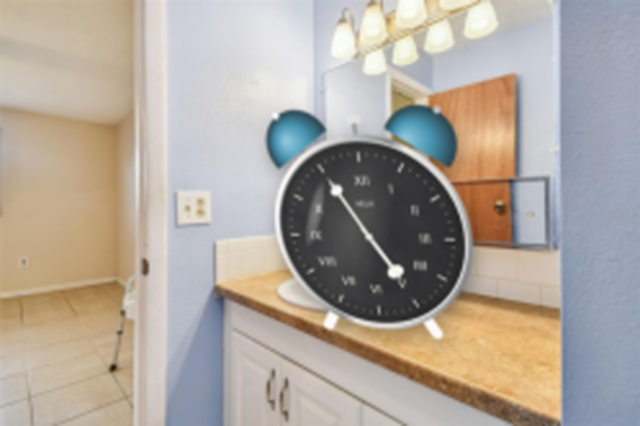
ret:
4:55
